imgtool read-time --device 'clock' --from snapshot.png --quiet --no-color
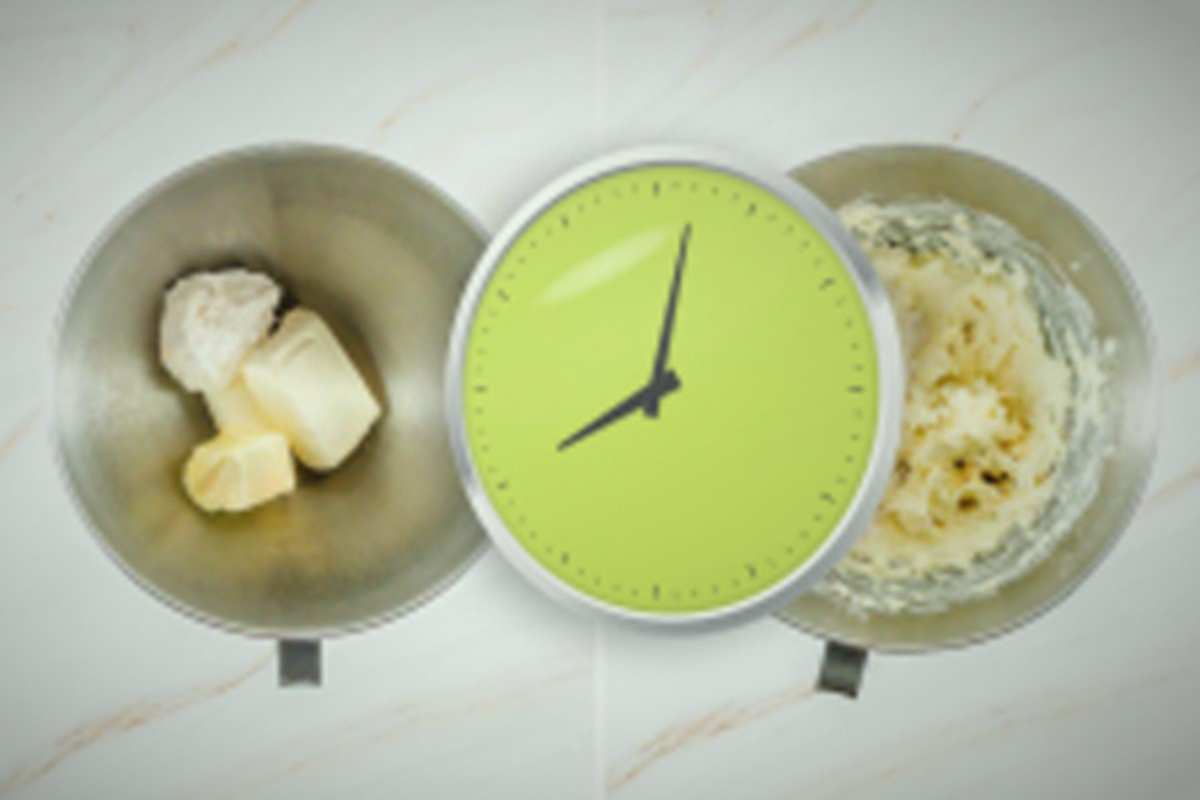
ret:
8:02
